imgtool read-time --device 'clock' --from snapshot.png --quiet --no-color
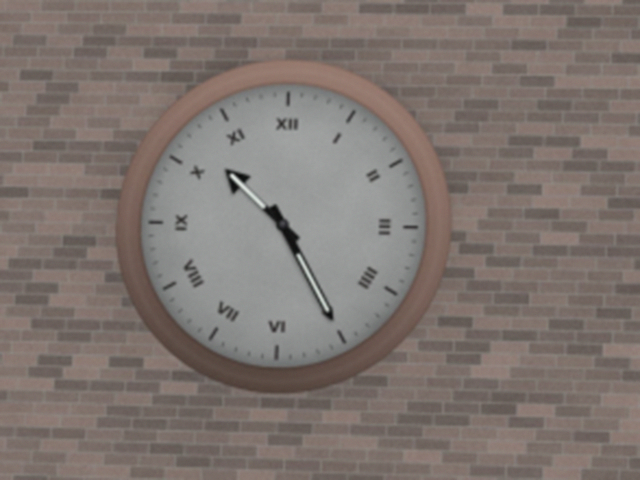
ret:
10:25
